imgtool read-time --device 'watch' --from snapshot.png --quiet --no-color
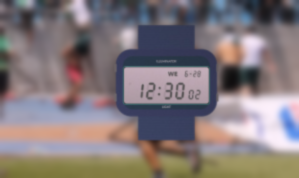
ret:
12:30:02
